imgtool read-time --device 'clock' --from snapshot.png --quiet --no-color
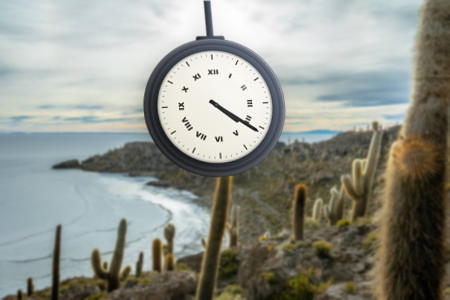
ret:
4:21
